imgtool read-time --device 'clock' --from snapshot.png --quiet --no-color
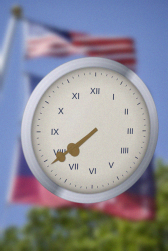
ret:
7:39
